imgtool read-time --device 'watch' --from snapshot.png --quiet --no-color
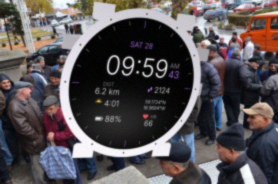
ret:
9:59:43
